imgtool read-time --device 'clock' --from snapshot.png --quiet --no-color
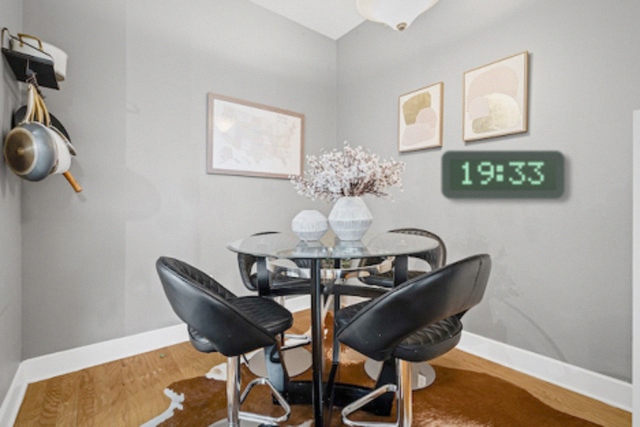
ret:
19:33
